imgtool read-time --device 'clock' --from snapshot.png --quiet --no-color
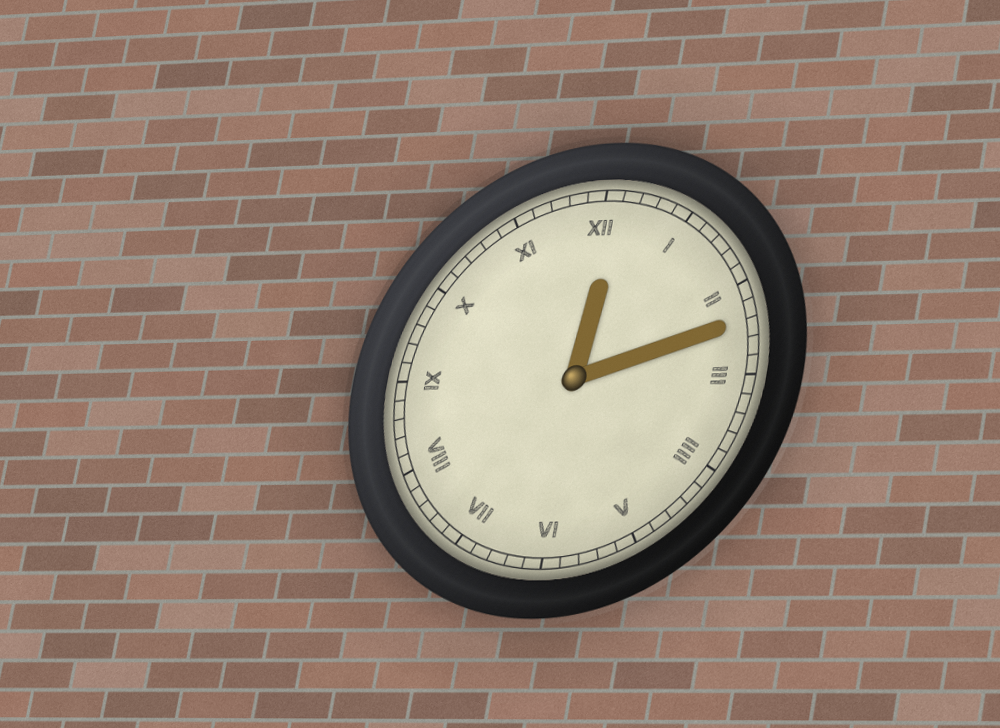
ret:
12:12
